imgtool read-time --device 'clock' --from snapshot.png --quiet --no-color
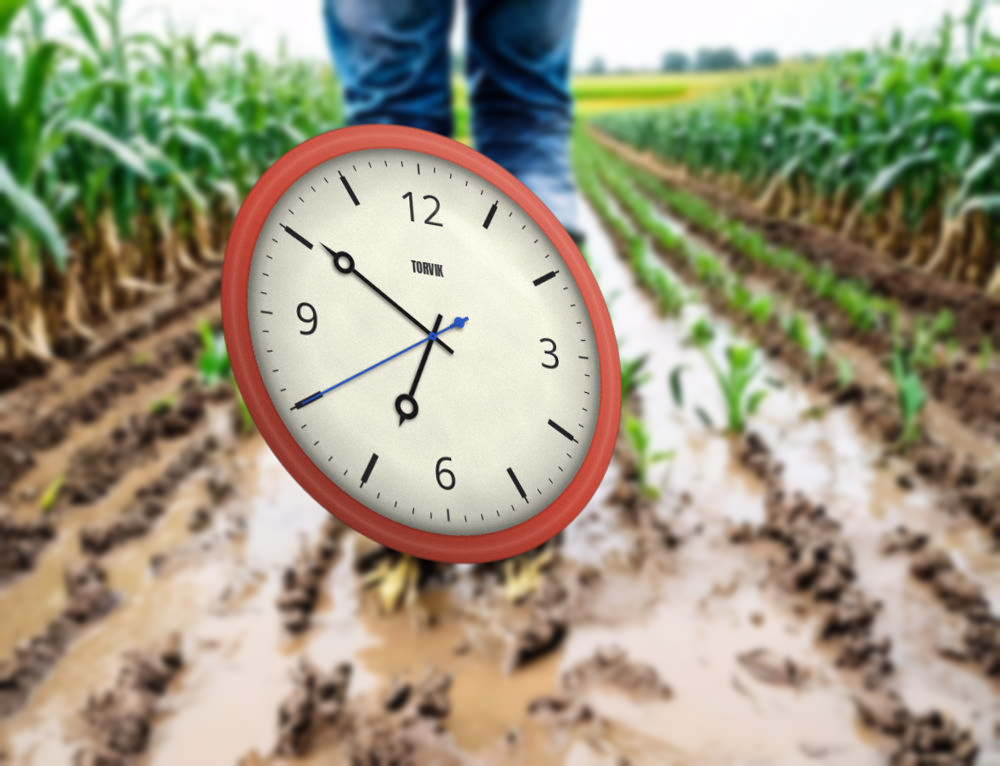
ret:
6:50:40
